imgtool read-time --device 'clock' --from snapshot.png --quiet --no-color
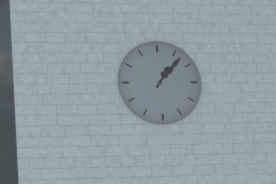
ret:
1:07
